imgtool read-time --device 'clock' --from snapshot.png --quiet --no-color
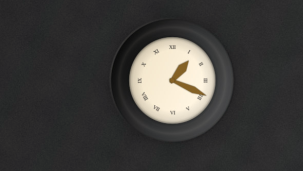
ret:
1:19
